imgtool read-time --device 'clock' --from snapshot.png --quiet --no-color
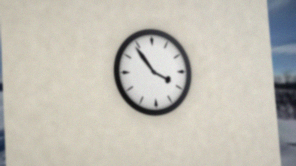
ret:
3:54
